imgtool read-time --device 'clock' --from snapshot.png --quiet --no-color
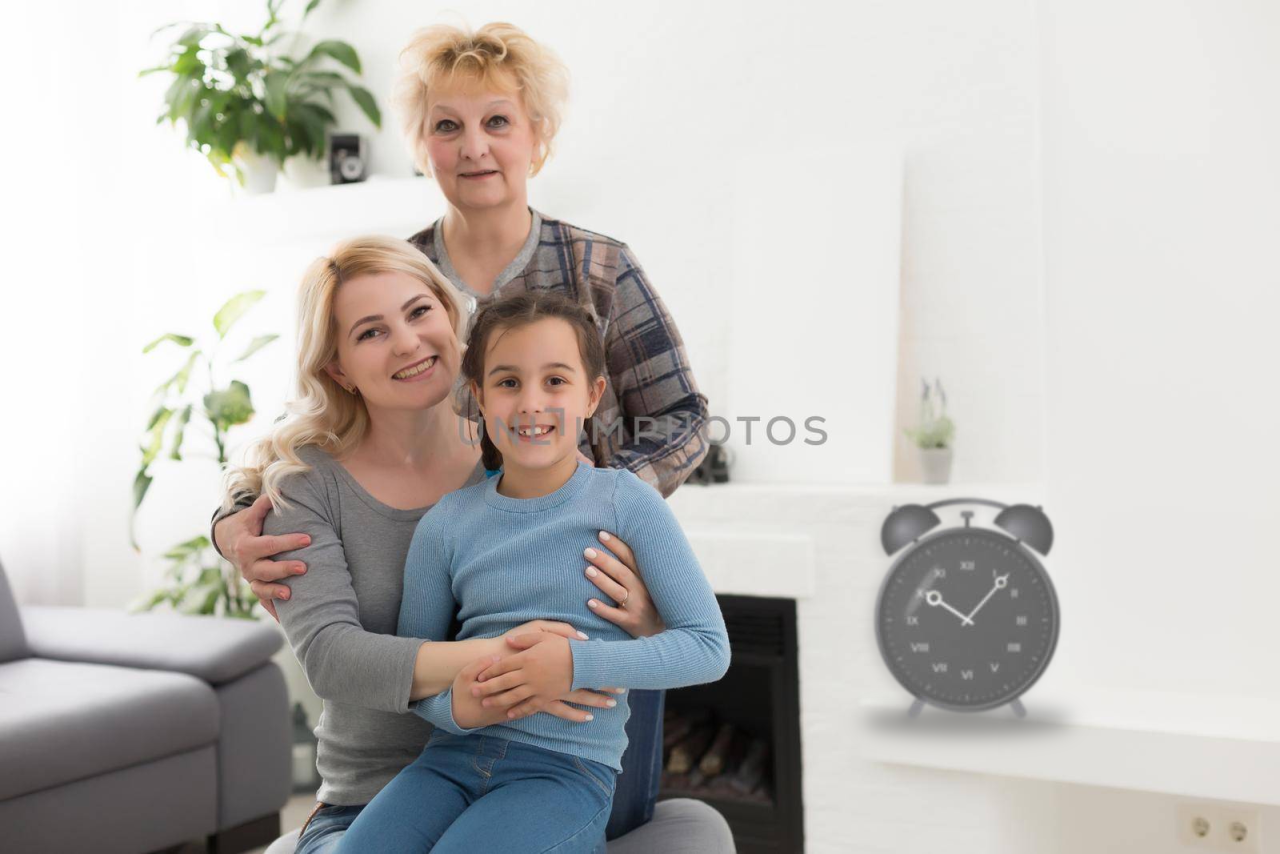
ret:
10:07
